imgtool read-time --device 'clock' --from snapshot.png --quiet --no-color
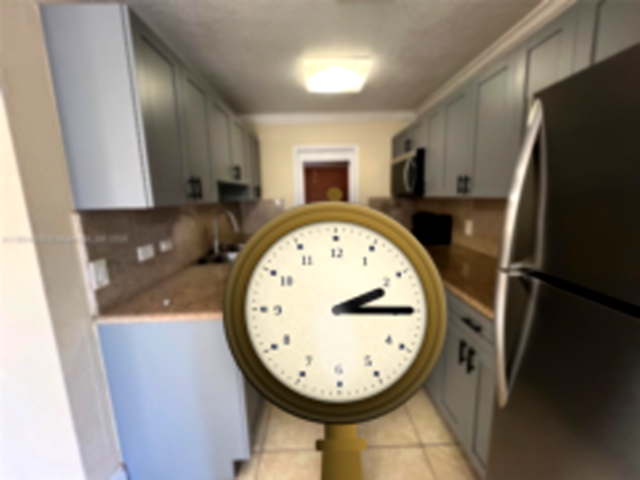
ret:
2:15
